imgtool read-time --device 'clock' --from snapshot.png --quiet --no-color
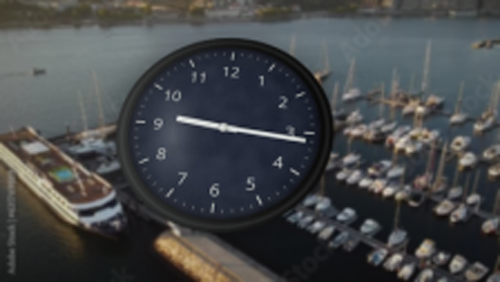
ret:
9:16
